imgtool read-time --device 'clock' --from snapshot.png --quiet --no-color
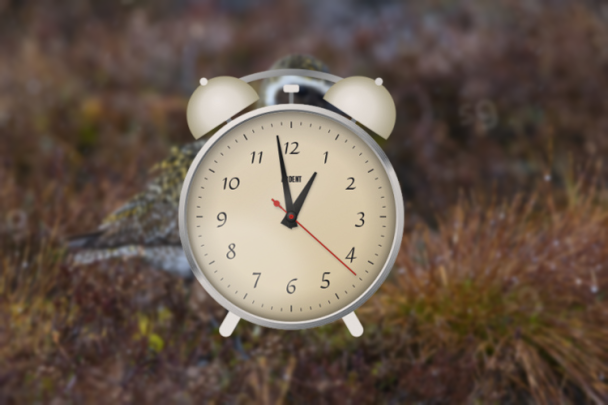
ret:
12:58:22
